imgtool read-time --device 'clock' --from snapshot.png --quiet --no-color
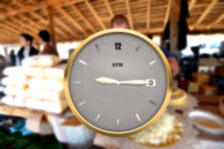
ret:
9:15
